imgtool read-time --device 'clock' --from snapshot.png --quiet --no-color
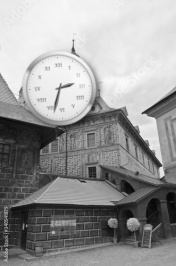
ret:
2:33
